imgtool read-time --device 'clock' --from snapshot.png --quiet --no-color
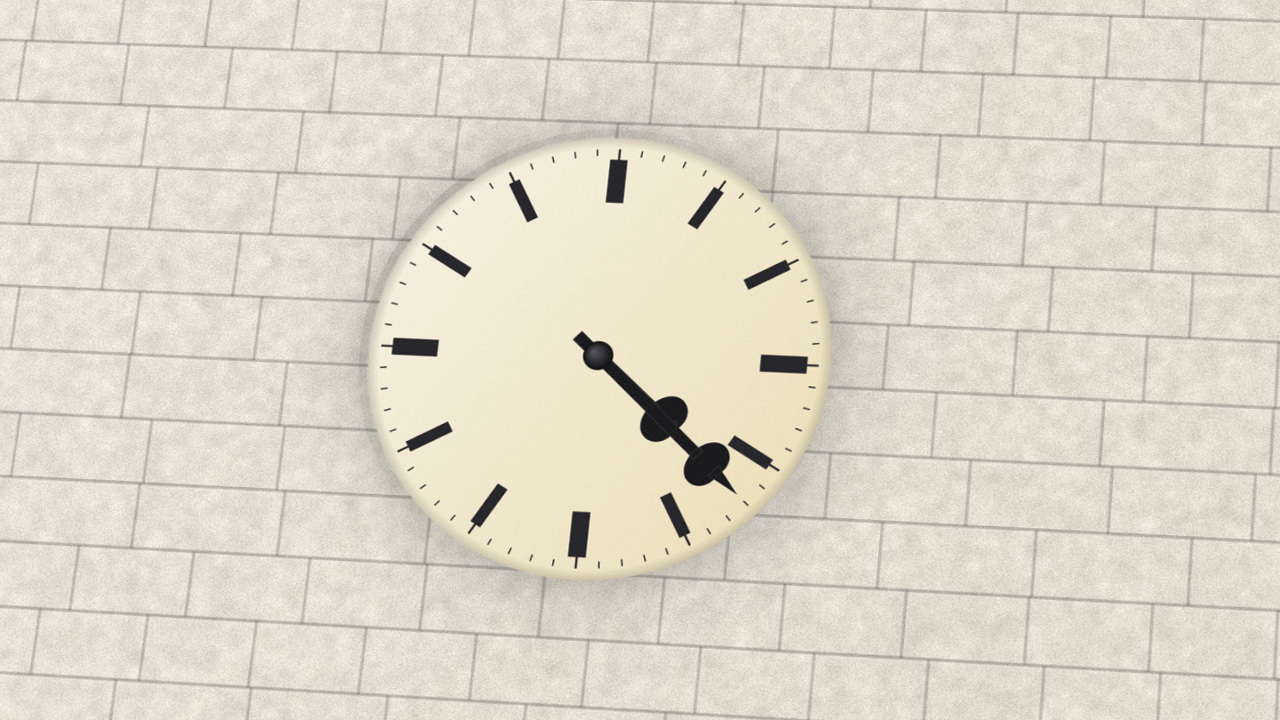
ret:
4:22
